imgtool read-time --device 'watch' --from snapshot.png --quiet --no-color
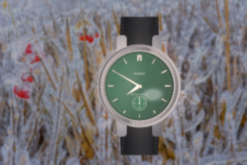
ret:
7:50
